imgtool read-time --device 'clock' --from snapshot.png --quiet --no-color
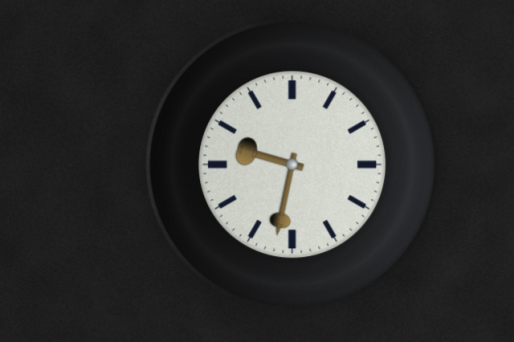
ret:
9:32
